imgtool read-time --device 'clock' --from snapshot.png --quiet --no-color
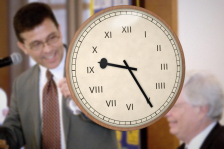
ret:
9:25
